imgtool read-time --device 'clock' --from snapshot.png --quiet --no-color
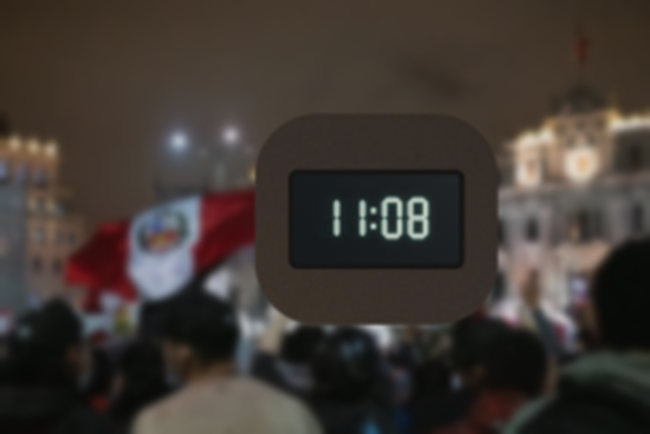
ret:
11:08
